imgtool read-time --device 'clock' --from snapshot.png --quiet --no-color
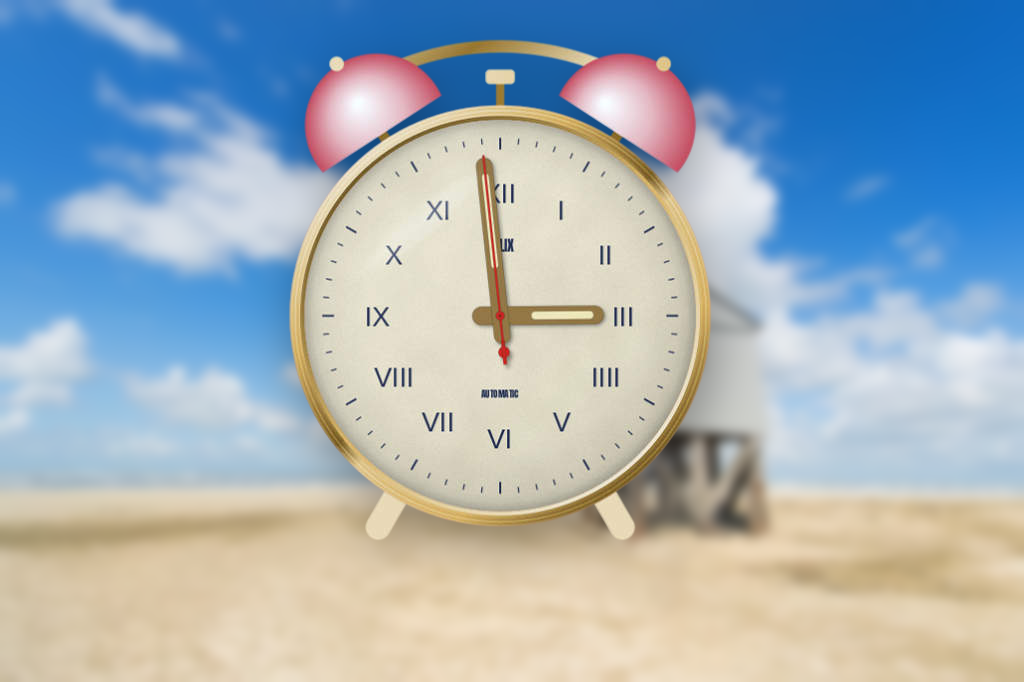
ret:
2:58:59
